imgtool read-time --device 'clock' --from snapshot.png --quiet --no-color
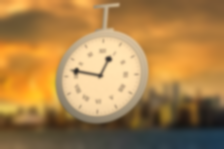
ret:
12:47
